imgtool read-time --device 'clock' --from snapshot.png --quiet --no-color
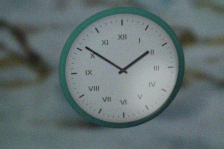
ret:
1:51
